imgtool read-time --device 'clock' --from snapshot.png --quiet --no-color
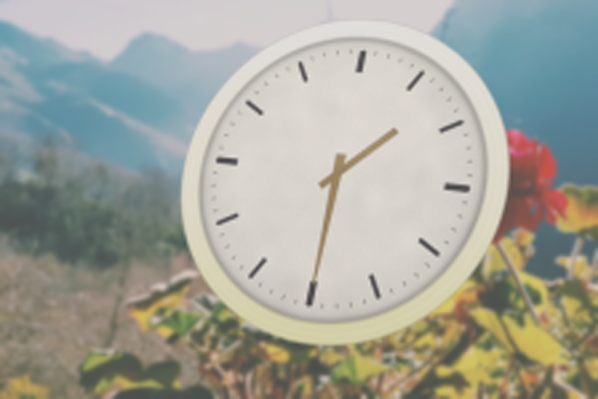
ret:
1:30
